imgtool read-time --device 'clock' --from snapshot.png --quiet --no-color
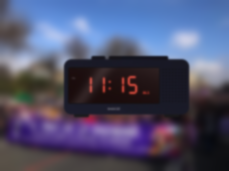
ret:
11:15
